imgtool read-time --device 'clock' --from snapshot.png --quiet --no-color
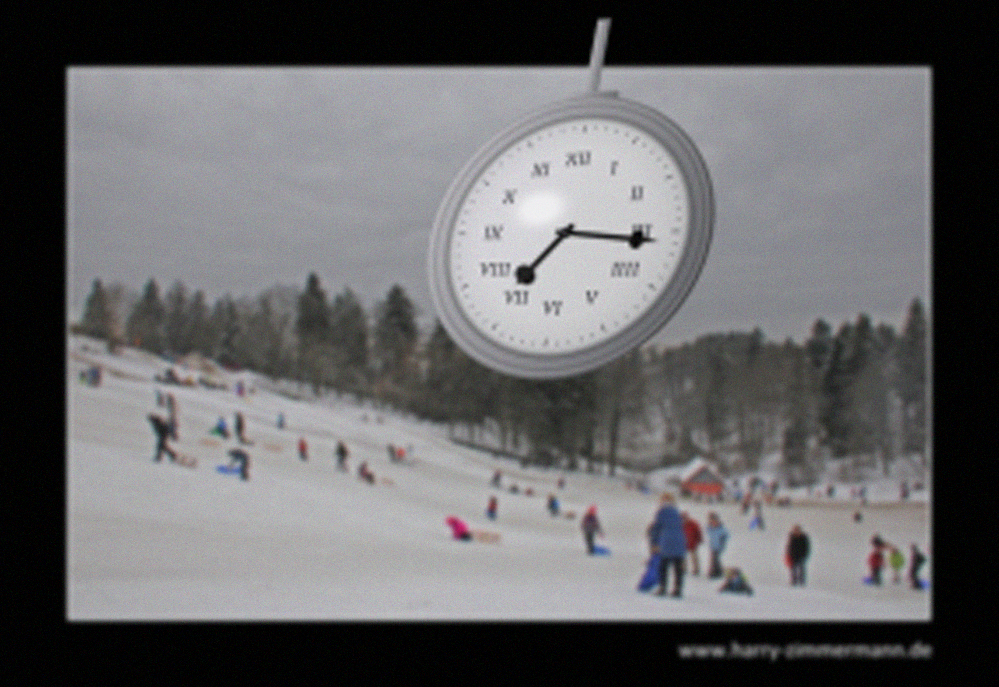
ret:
7:16
